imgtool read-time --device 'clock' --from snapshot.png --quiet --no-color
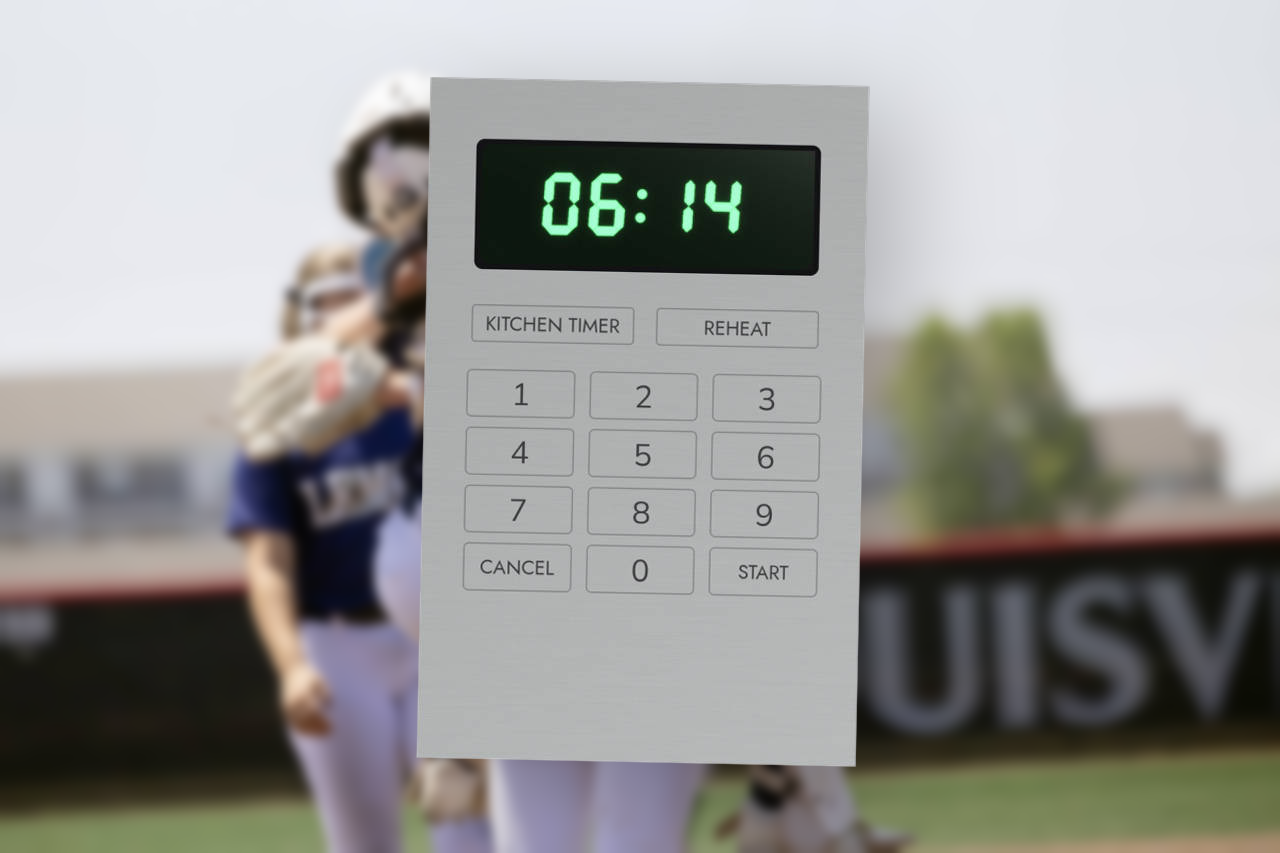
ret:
6:14
